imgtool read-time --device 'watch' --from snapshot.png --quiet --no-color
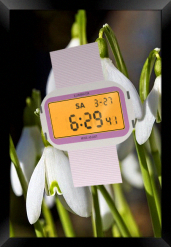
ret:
6:29:41
